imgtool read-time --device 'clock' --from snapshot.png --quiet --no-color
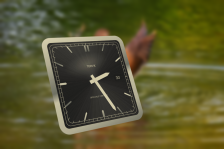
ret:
2:26
